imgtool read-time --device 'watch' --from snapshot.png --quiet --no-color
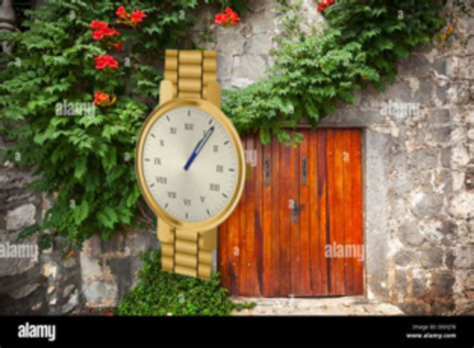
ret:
1:06
